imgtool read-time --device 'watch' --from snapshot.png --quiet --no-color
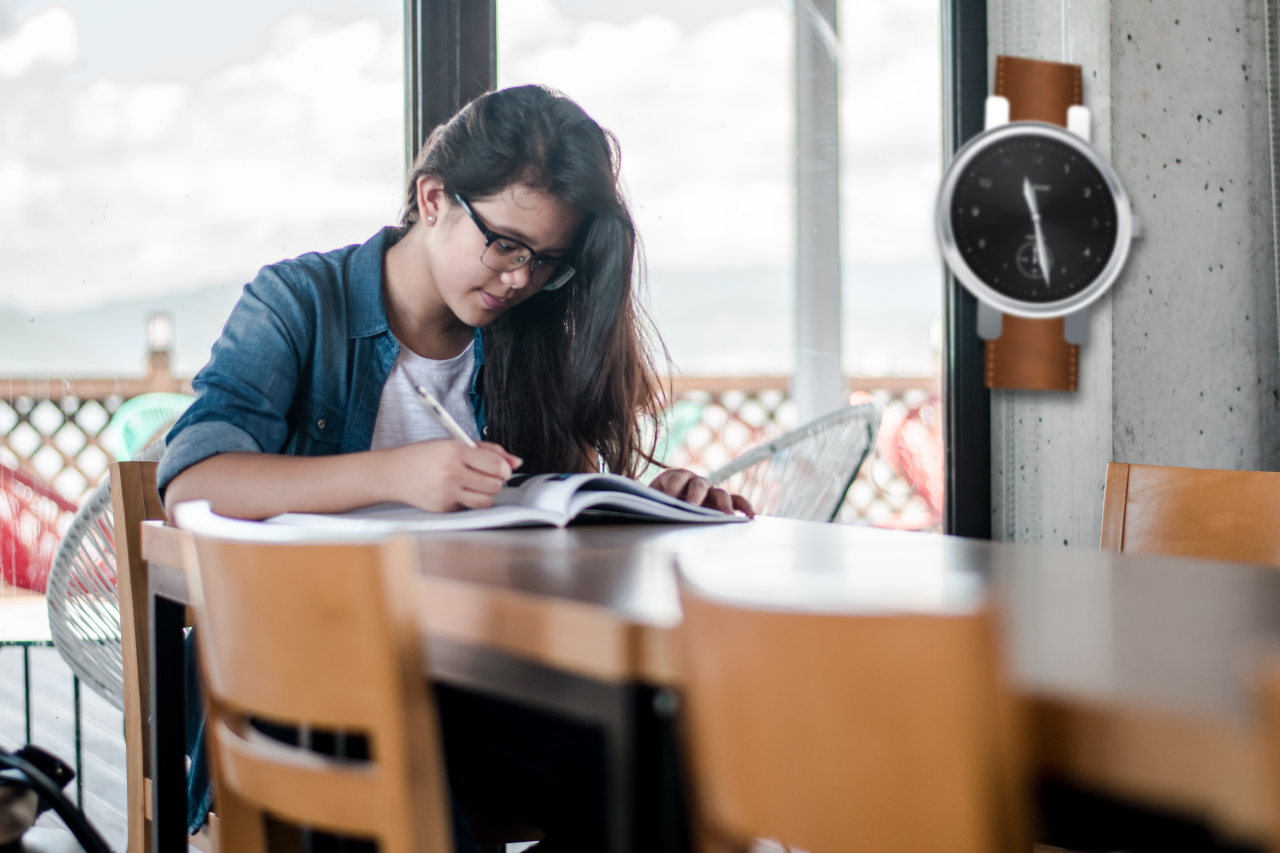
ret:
11:28
